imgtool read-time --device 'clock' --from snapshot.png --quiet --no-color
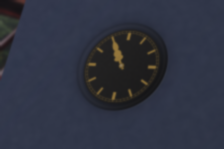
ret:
10:55
